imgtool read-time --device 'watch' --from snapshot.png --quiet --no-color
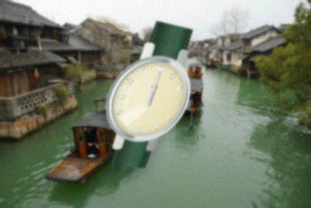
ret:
12:00
